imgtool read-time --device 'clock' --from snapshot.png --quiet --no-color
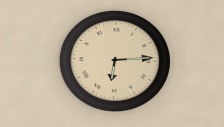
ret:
6:14
